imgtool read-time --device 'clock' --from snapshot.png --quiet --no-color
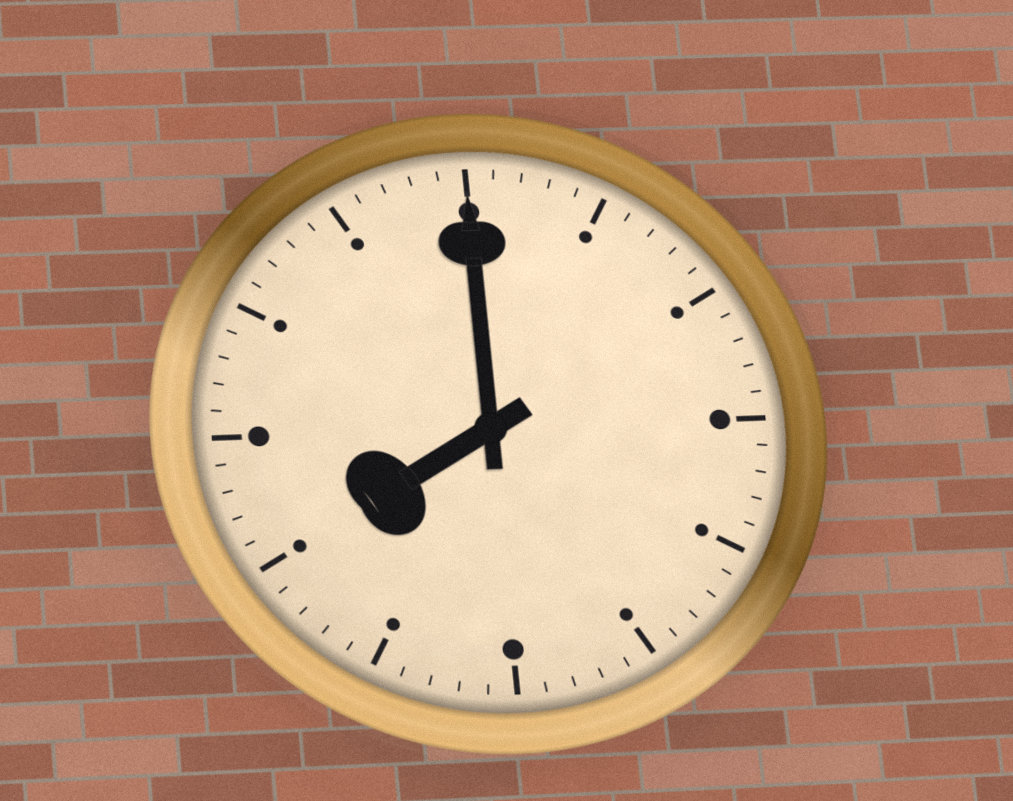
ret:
8:00
